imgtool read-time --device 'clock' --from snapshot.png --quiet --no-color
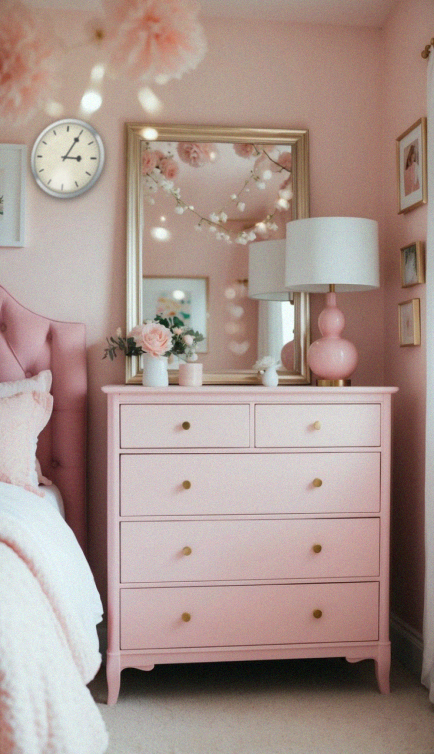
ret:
3:05
